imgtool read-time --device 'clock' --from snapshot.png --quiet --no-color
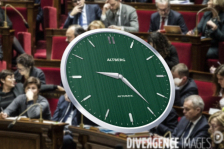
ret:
9:24
